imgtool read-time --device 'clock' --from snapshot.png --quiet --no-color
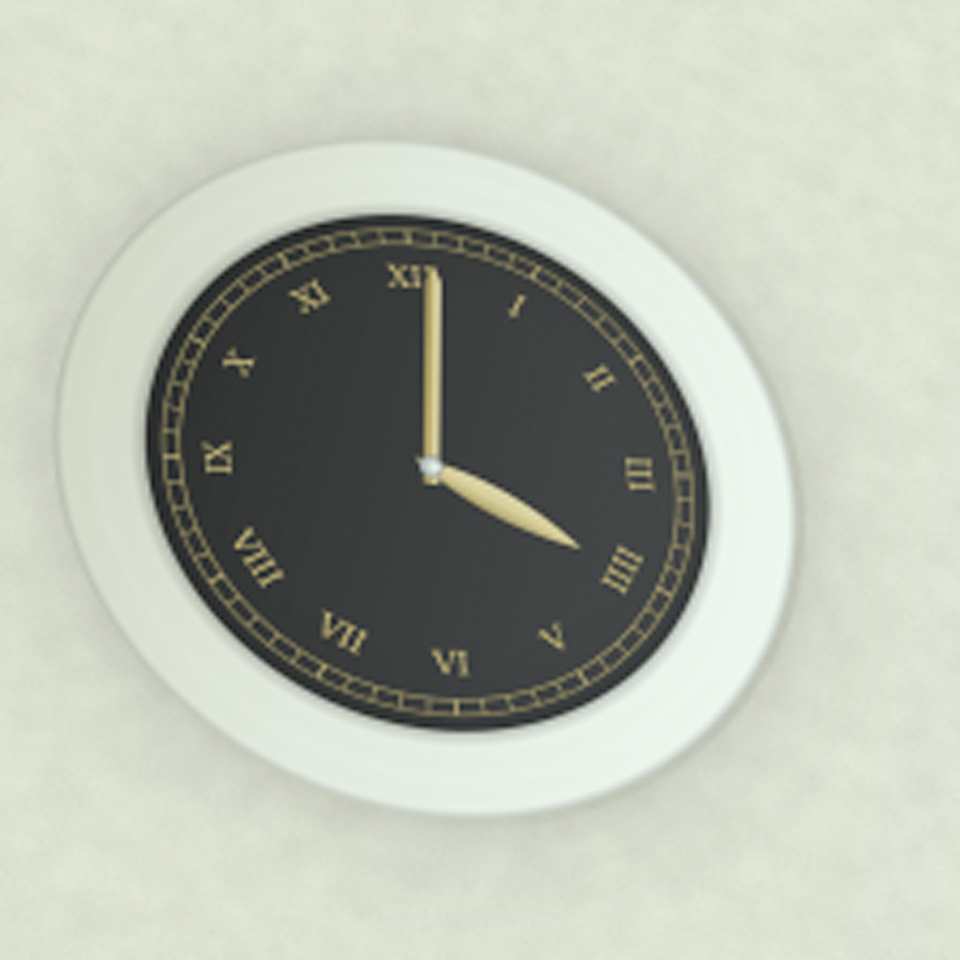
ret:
4:01
